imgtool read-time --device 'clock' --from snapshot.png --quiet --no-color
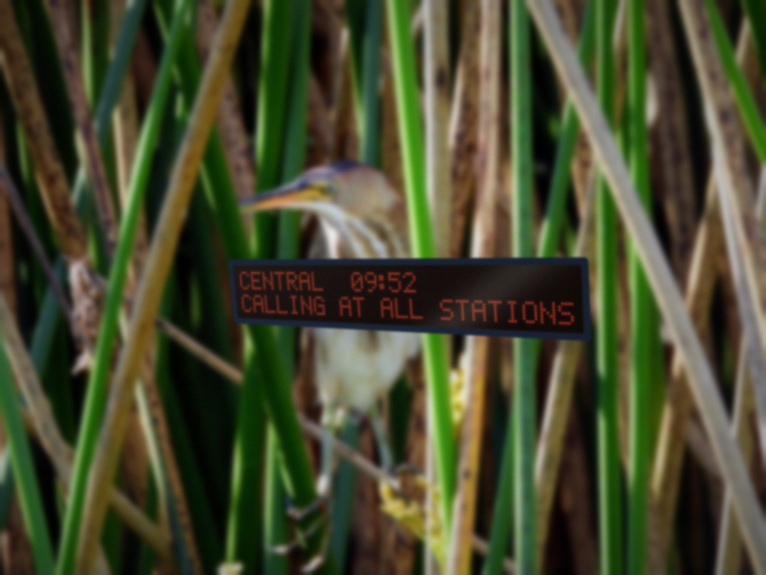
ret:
9:52
